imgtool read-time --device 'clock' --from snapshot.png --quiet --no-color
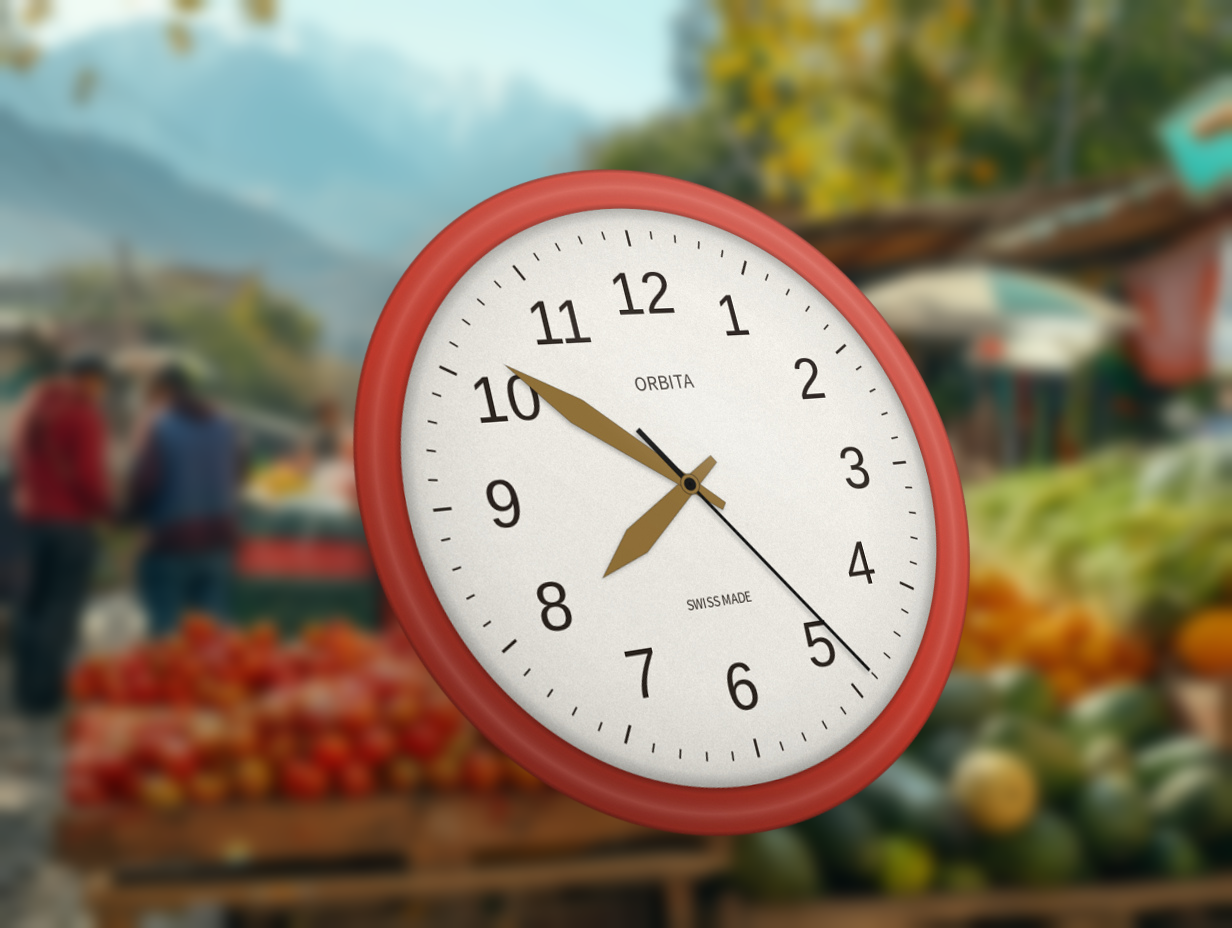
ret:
7:51:24
